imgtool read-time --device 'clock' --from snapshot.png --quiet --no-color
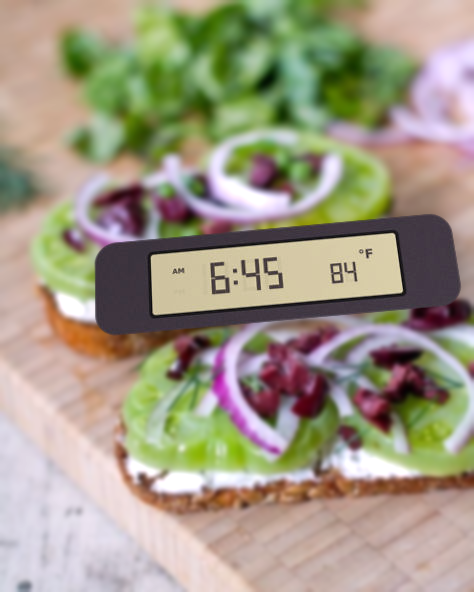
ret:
6:45
